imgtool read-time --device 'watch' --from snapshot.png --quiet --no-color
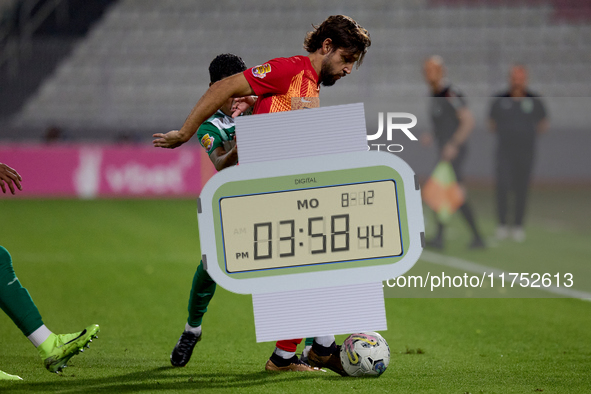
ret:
3:58:44
